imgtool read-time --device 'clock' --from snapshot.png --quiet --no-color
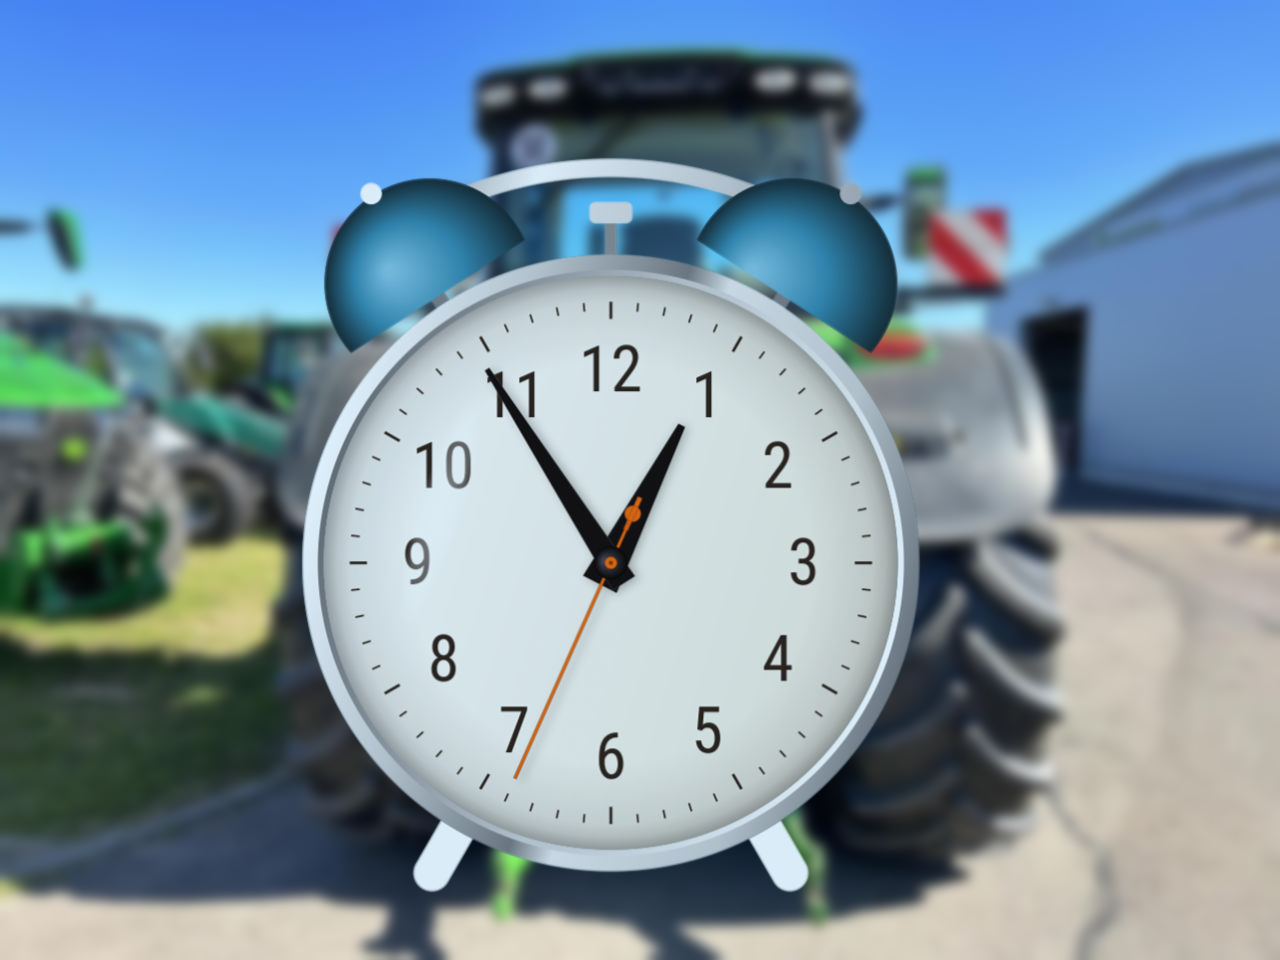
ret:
12:54:34
